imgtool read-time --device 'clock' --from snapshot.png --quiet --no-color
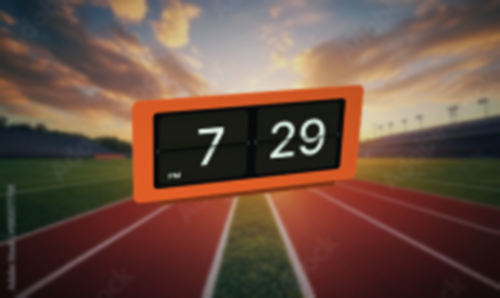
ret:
7:29
